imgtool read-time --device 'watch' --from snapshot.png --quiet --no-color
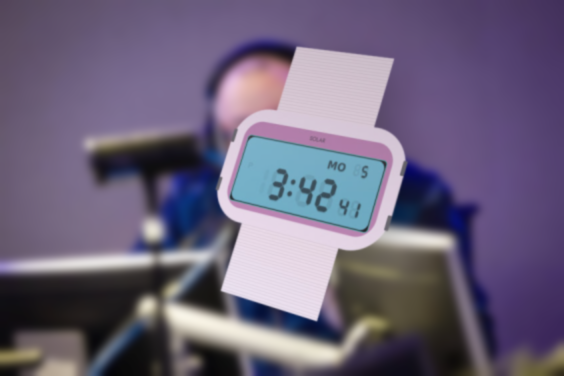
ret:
3:42:41
